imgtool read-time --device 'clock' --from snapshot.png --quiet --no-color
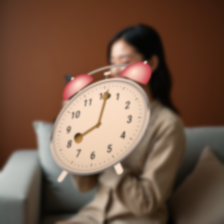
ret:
8:01
